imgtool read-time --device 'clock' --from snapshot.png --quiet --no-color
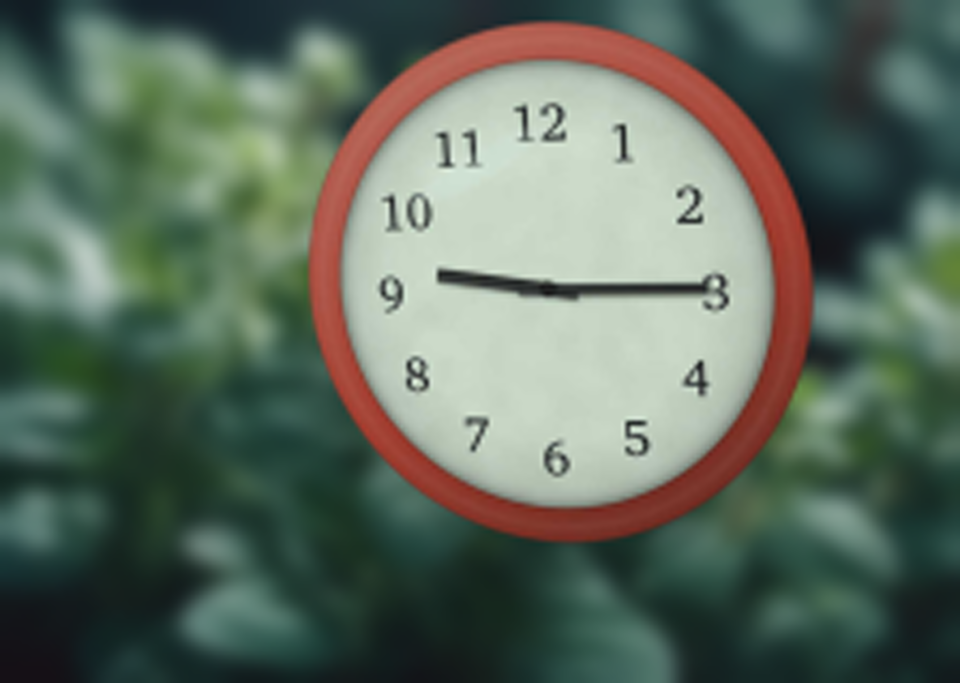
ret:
9:15
